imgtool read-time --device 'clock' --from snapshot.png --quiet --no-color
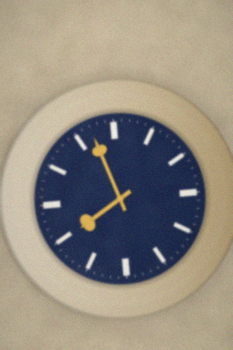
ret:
7:57
